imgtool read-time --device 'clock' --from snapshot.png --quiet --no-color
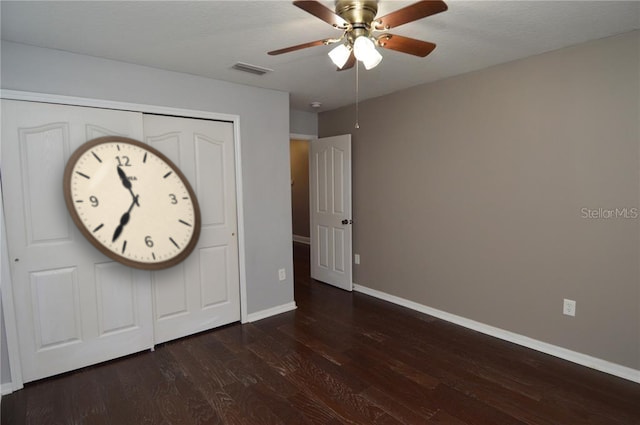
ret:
11:37
